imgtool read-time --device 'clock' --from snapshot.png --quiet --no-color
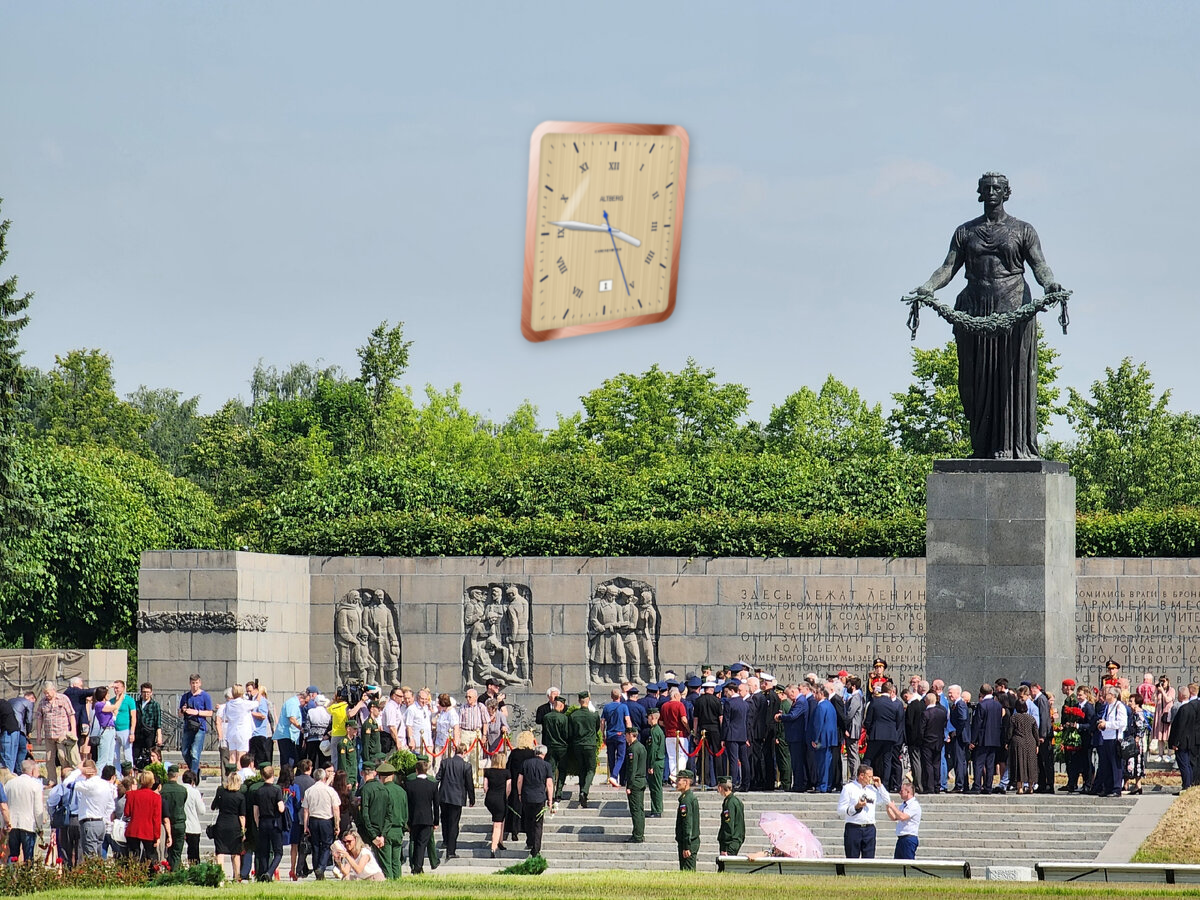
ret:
3:46:26
